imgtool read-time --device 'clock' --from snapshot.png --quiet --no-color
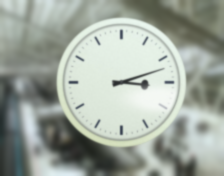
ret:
3:12
